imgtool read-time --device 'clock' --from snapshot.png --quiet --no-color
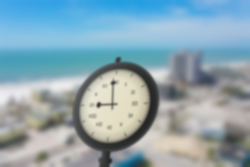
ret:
8:59
